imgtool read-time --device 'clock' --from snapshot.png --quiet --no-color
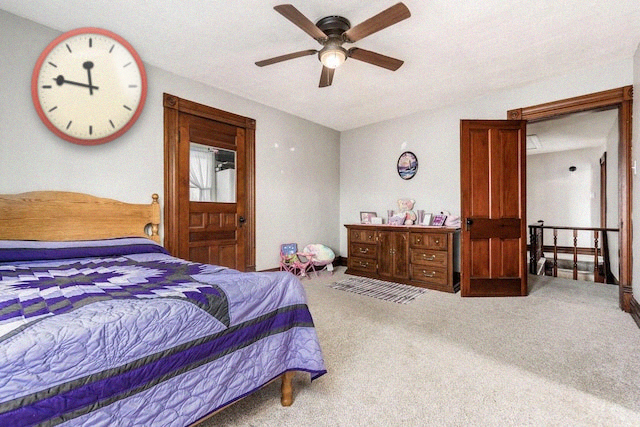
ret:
11:47
